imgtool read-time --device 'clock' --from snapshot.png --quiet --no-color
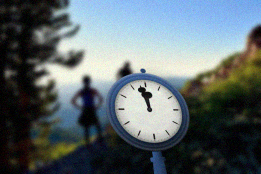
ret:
11:58
